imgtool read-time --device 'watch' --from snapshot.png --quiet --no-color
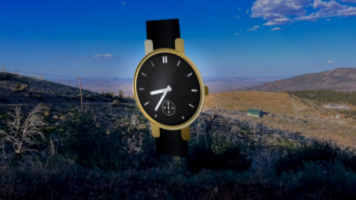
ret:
8:36
